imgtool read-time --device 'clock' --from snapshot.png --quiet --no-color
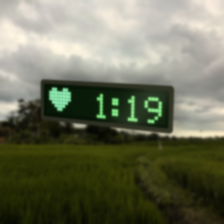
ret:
1:19
